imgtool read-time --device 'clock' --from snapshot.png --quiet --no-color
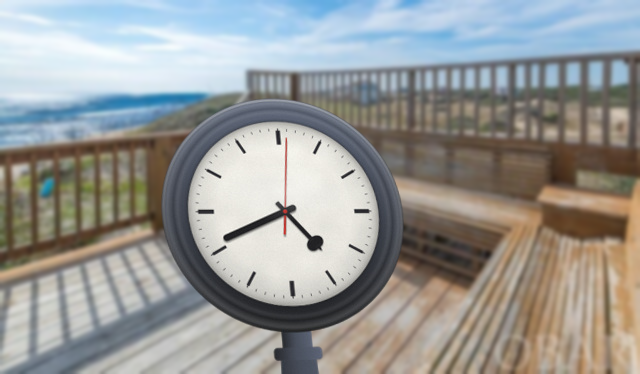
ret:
4:41:01
